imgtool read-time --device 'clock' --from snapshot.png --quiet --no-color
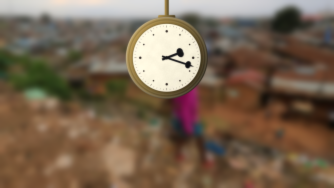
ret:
2:18
